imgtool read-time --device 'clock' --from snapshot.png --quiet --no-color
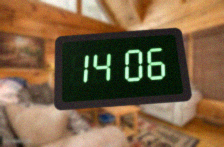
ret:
14:06
